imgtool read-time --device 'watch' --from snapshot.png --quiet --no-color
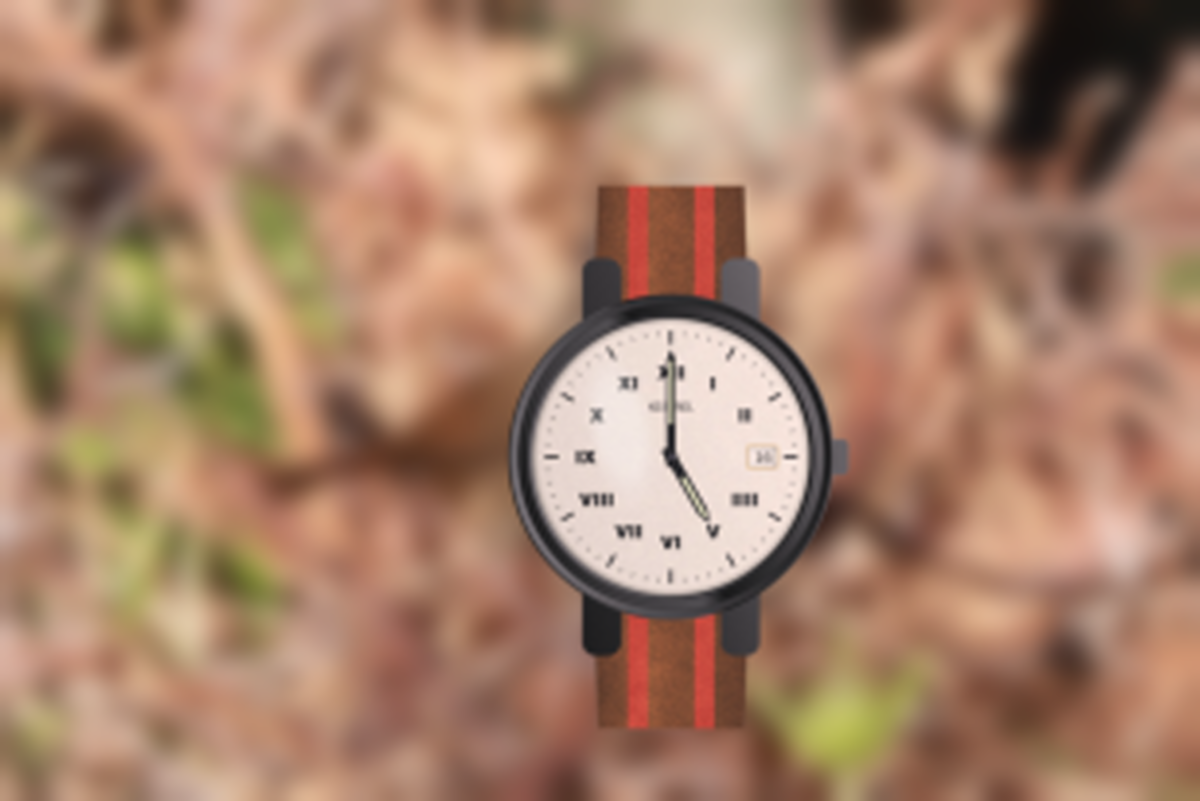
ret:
5:00
